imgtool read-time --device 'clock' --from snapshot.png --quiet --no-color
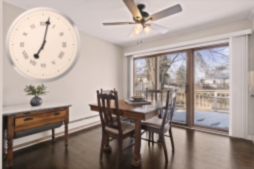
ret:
7:02
